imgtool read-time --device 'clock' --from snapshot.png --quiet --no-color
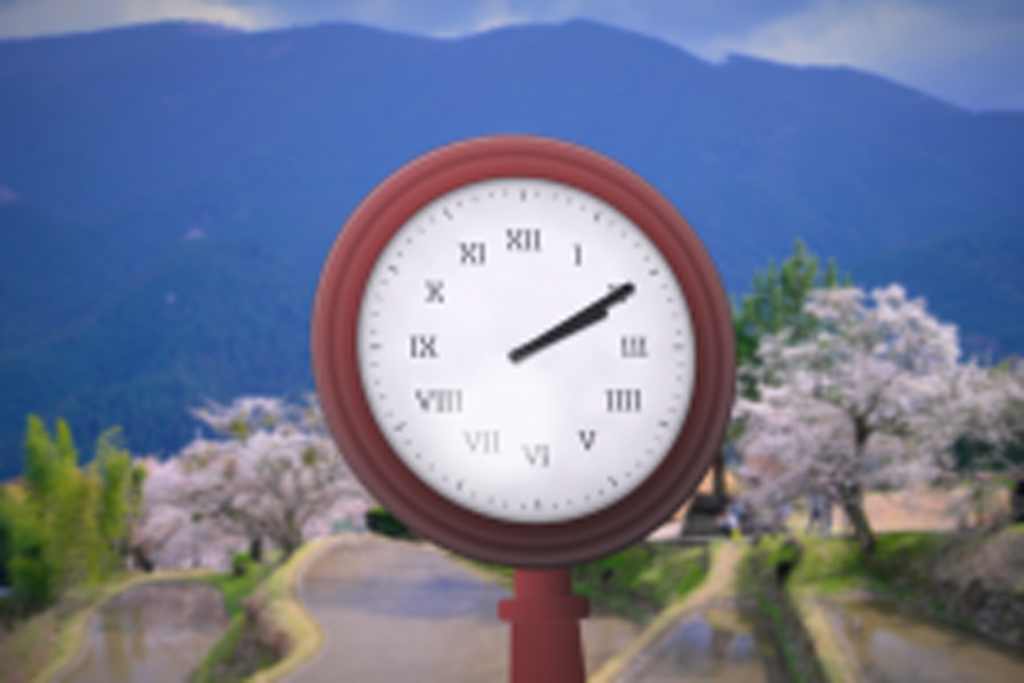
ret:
2:10
